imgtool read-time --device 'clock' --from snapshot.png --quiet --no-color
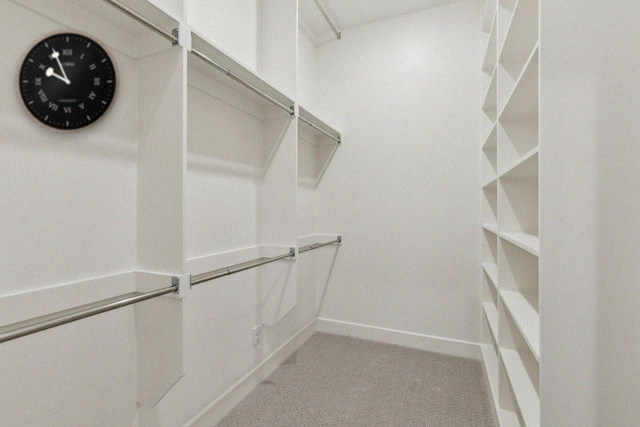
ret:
9:56
